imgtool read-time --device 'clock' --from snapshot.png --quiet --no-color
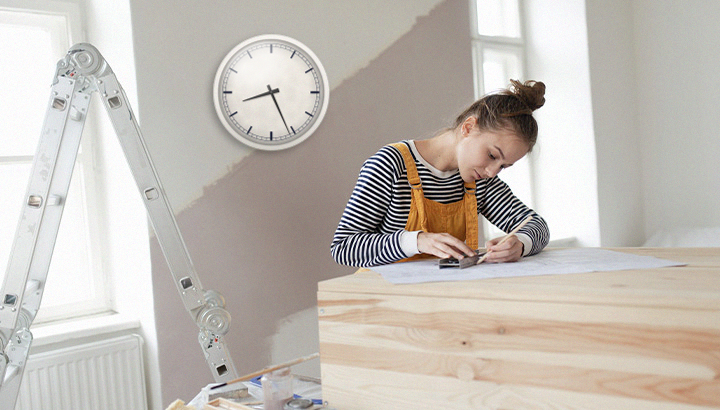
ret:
8:26
